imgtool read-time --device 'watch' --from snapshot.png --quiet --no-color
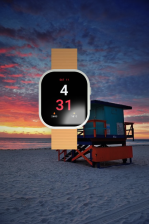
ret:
4:31
